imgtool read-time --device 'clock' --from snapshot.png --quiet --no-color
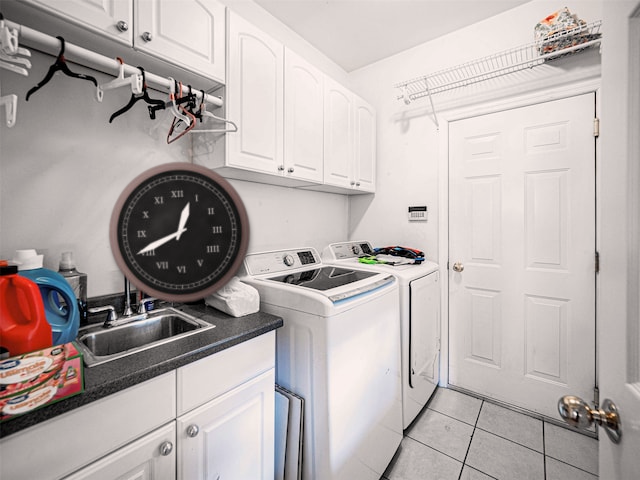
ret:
12:41
